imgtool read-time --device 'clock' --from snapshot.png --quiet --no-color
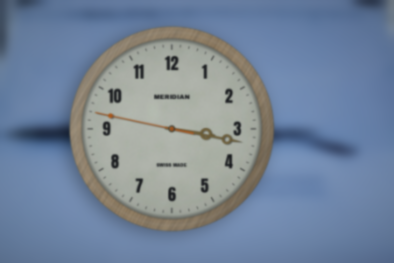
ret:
3:16:47
